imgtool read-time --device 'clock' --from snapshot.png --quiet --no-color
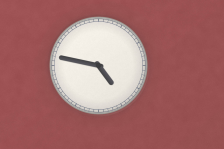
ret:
4:47
